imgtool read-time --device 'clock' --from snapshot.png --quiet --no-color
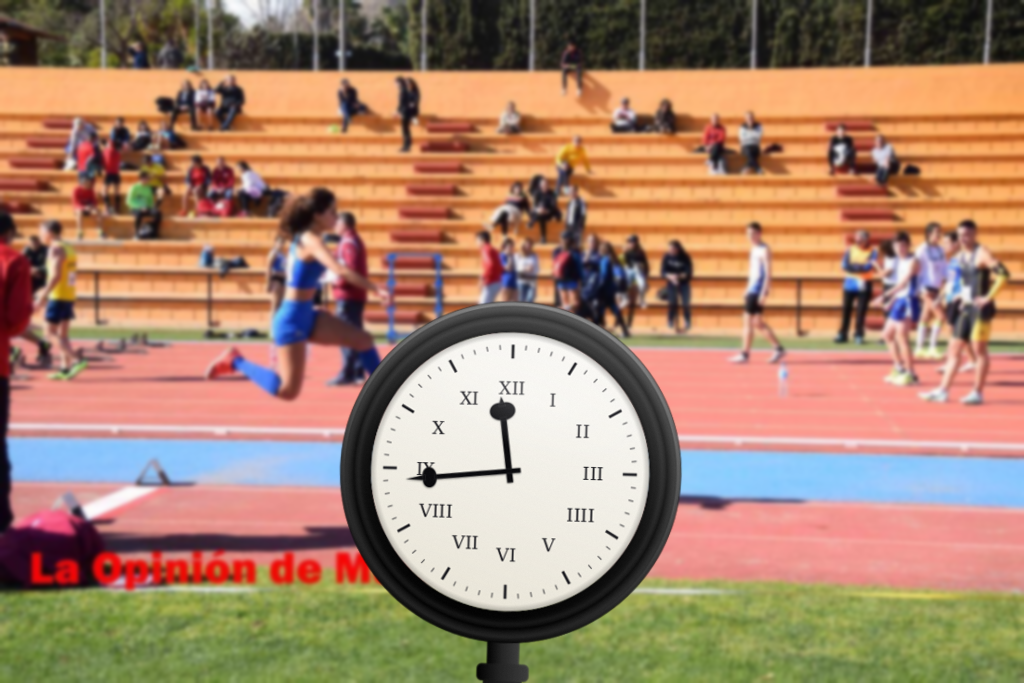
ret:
11:44
